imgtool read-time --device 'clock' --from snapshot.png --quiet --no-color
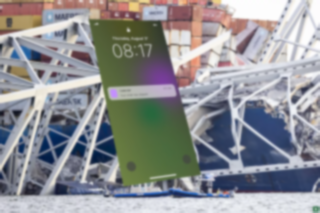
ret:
8:17
